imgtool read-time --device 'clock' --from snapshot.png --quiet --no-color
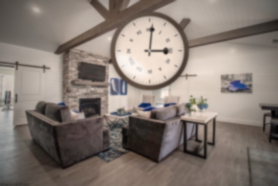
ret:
3:01
